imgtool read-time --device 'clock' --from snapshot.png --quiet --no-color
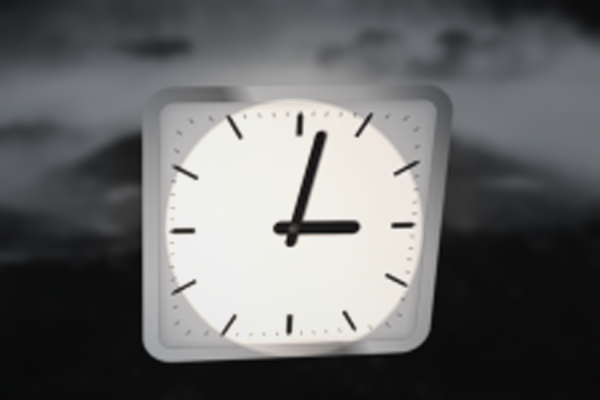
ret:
3:02
